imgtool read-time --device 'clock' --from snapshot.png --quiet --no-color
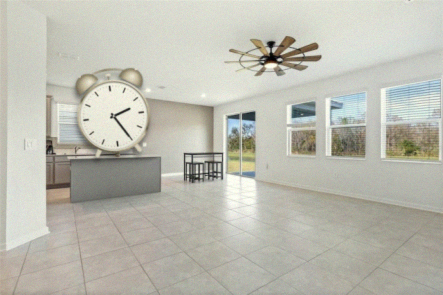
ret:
2:25
